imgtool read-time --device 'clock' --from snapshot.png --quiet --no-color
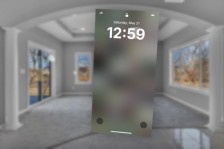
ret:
12:59
